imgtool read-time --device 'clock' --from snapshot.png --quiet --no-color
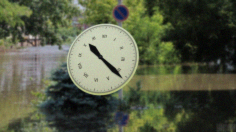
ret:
10:21
